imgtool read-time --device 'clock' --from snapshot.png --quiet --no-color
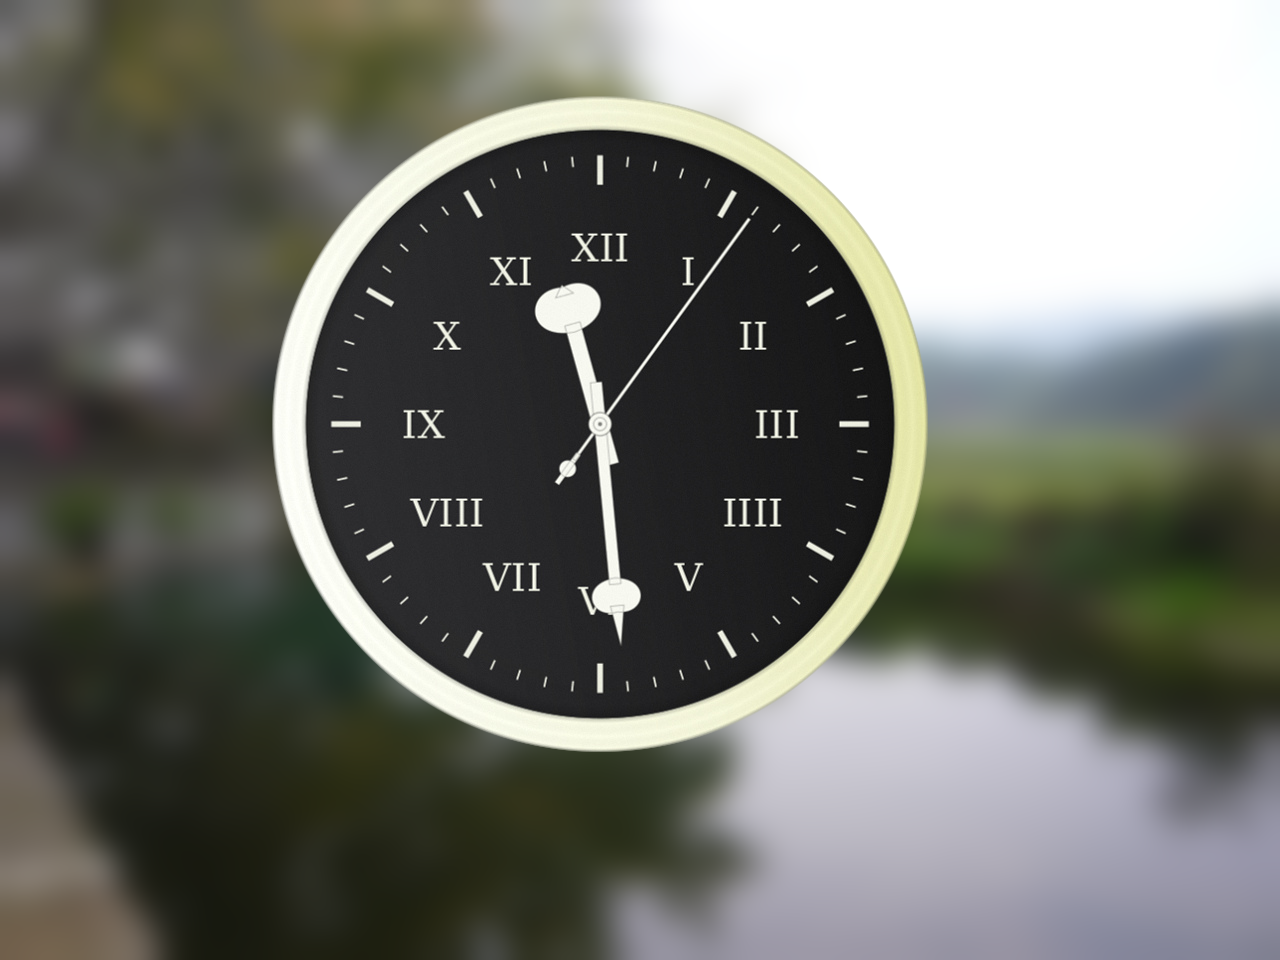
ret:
11:29:06
